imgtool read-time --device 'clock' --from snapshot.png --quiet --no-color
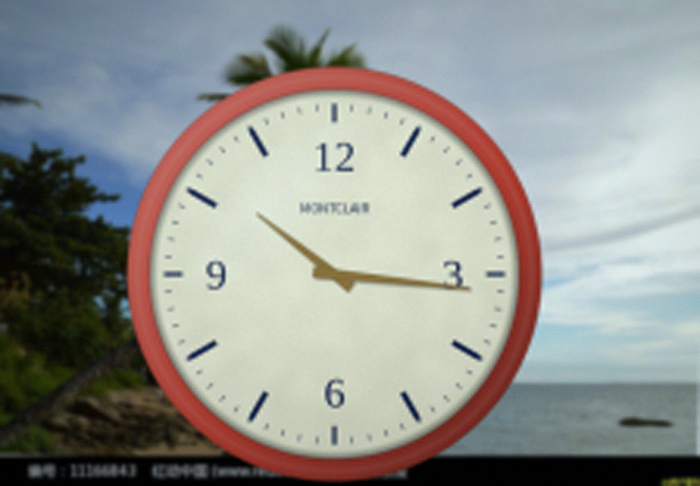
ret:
10:16
